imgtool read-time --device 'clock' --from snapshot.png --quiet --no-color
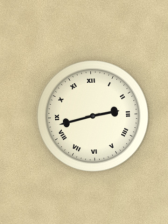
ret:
2:43
